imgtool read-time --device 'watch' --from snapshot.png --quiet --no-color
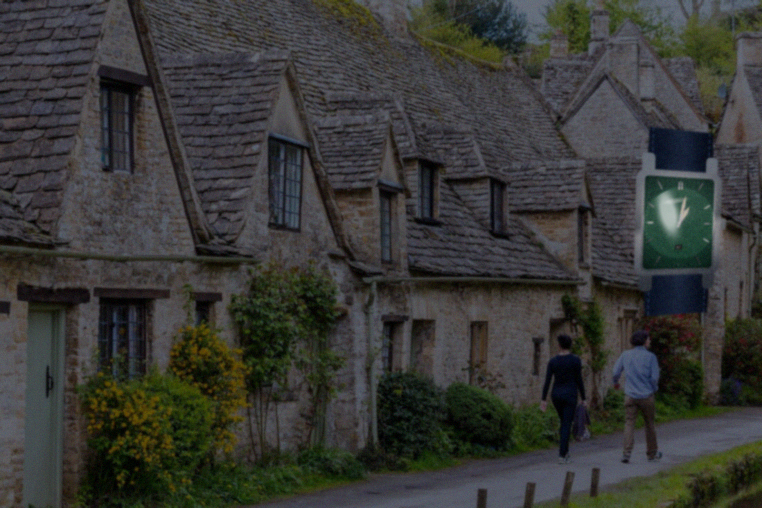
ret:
1:02
